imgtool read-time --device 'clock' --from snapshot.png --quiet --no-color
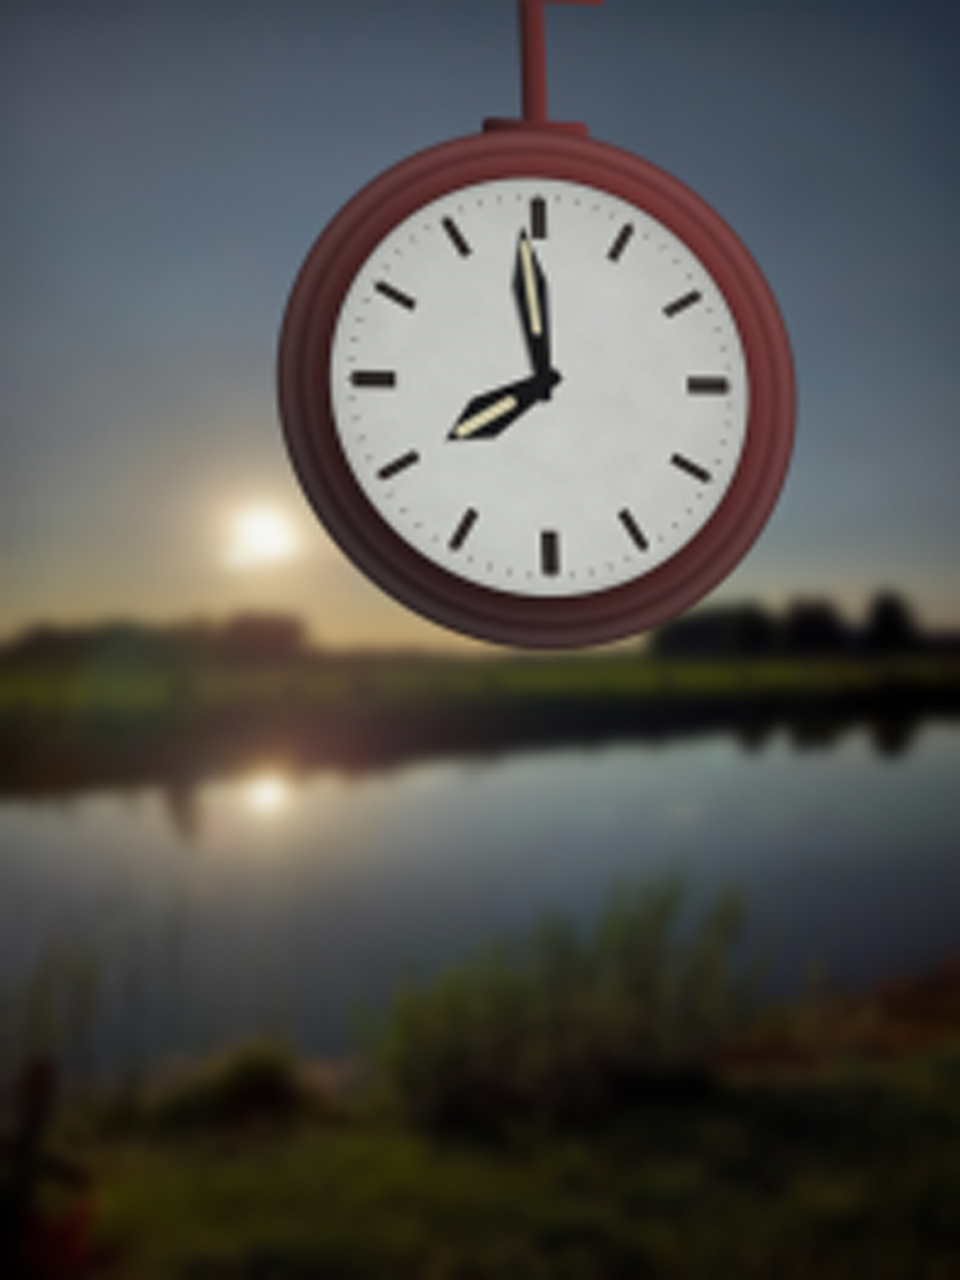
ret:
7:59
